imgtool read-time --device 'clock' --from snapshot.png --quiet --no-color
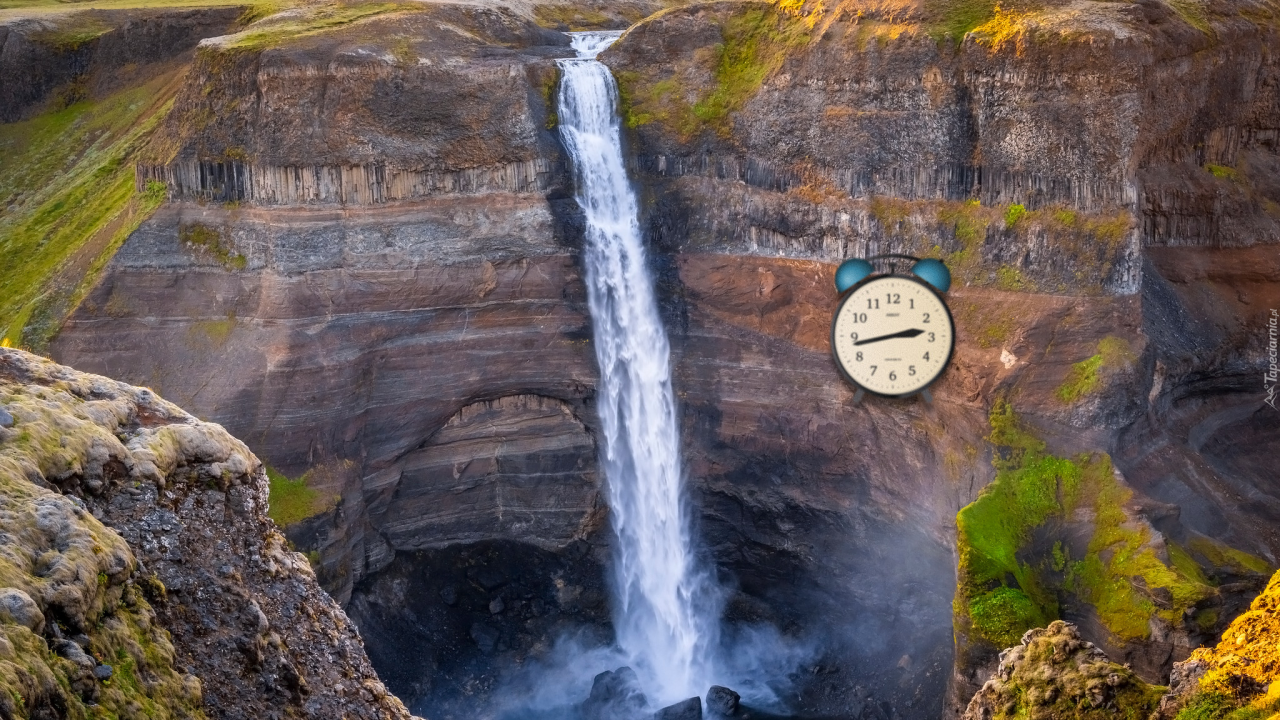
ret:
2:43
